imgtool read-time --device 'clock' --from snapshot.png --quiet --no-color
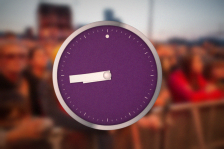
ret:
8:44
